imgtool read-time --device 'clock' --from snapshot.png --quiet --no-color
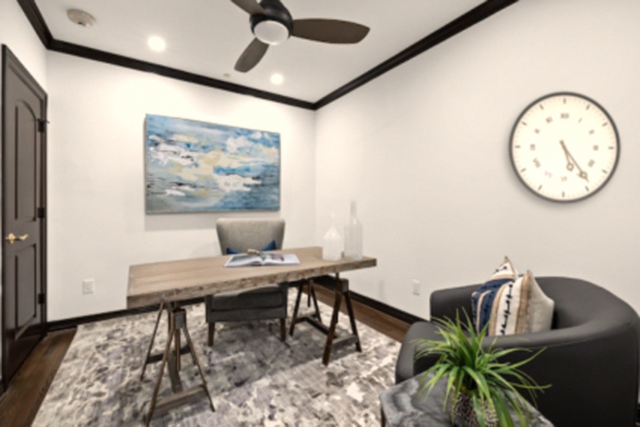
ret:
5:24
